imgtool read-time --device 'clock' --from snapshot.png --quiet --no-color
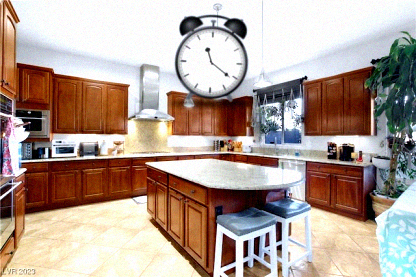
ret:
11:21
